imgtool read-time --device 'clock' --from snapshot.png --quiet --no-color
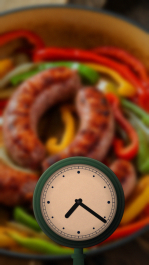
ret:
7:21
